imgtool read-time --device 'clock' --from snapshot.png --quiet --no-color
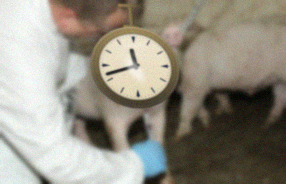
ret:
11:42
